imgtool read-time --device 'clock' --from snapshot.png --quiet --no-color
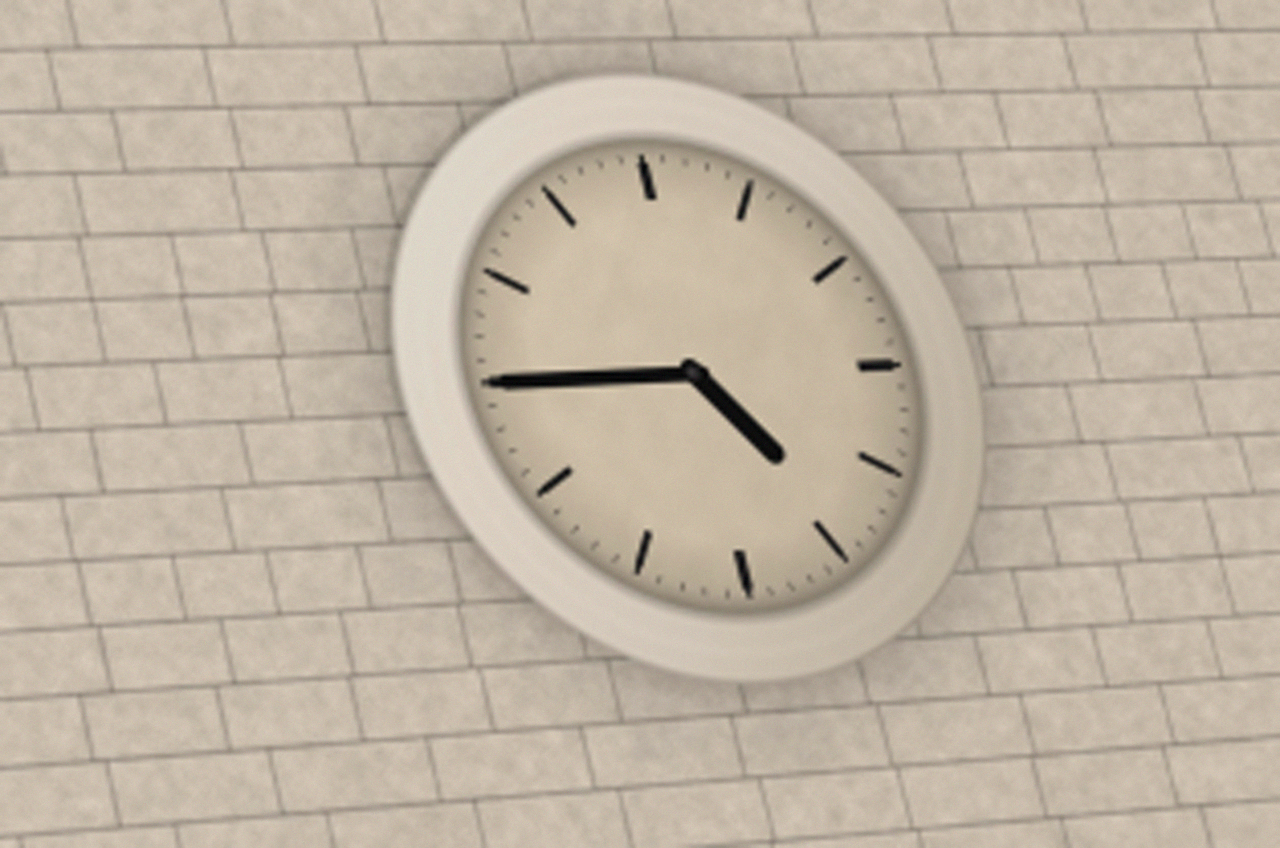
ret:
4:45
